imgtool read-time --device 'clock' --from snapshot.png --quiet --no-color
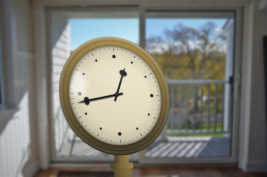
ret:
12:43
